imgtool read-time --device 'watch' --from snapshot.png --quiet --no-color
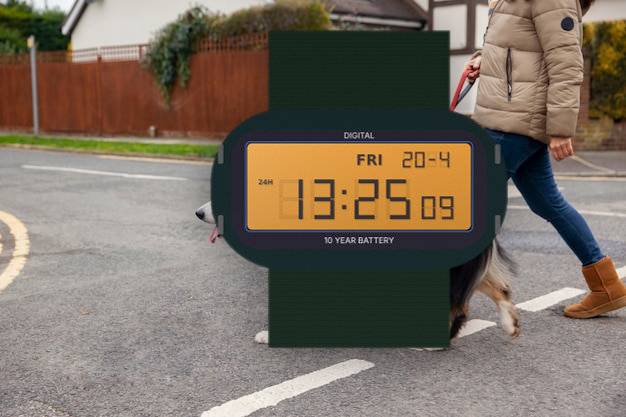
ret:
13:25:09
